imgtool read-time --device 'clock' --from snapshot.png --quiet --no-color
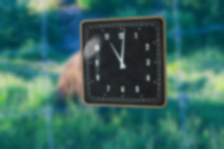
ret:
11:01
